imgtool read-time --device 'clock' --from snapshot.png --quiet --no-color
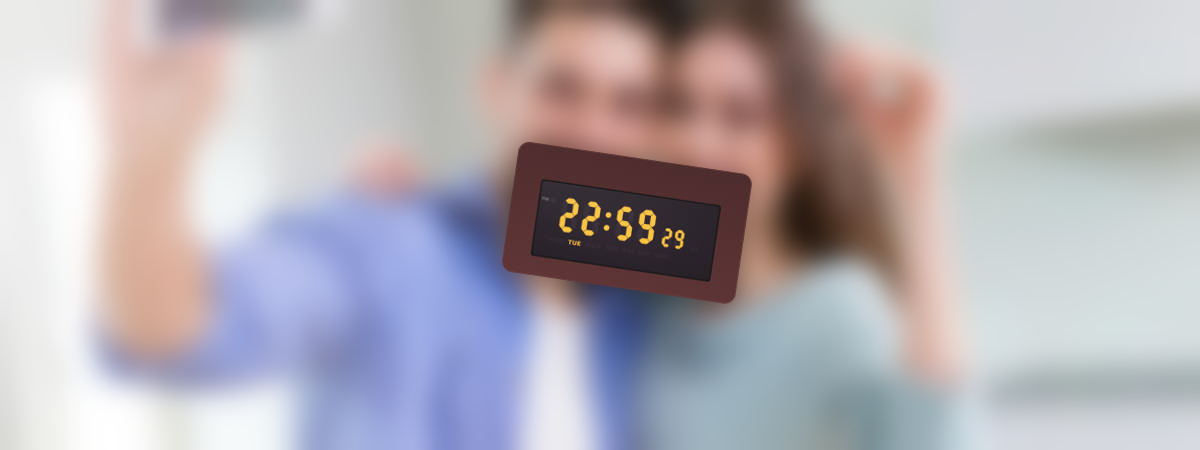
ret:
22:59:29
